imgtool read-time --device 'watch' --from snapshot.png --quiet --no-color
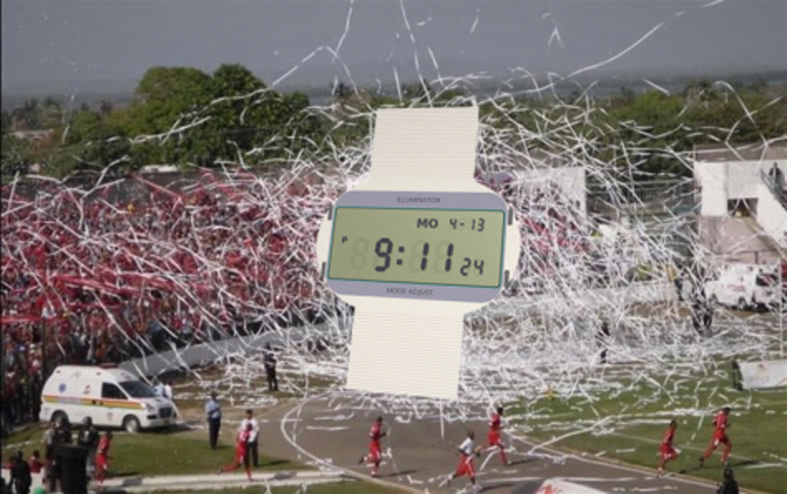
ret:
9:11:24
